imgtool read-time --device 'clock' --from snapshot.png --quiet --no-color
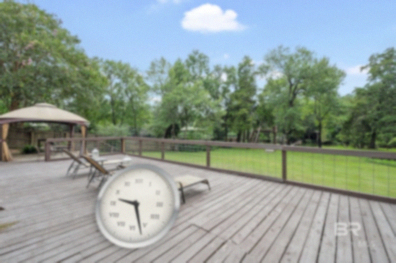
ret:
9:27
